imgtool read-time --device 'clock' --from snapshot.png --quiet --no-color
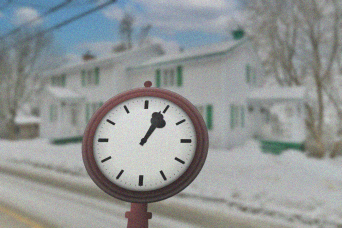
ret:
1:04
